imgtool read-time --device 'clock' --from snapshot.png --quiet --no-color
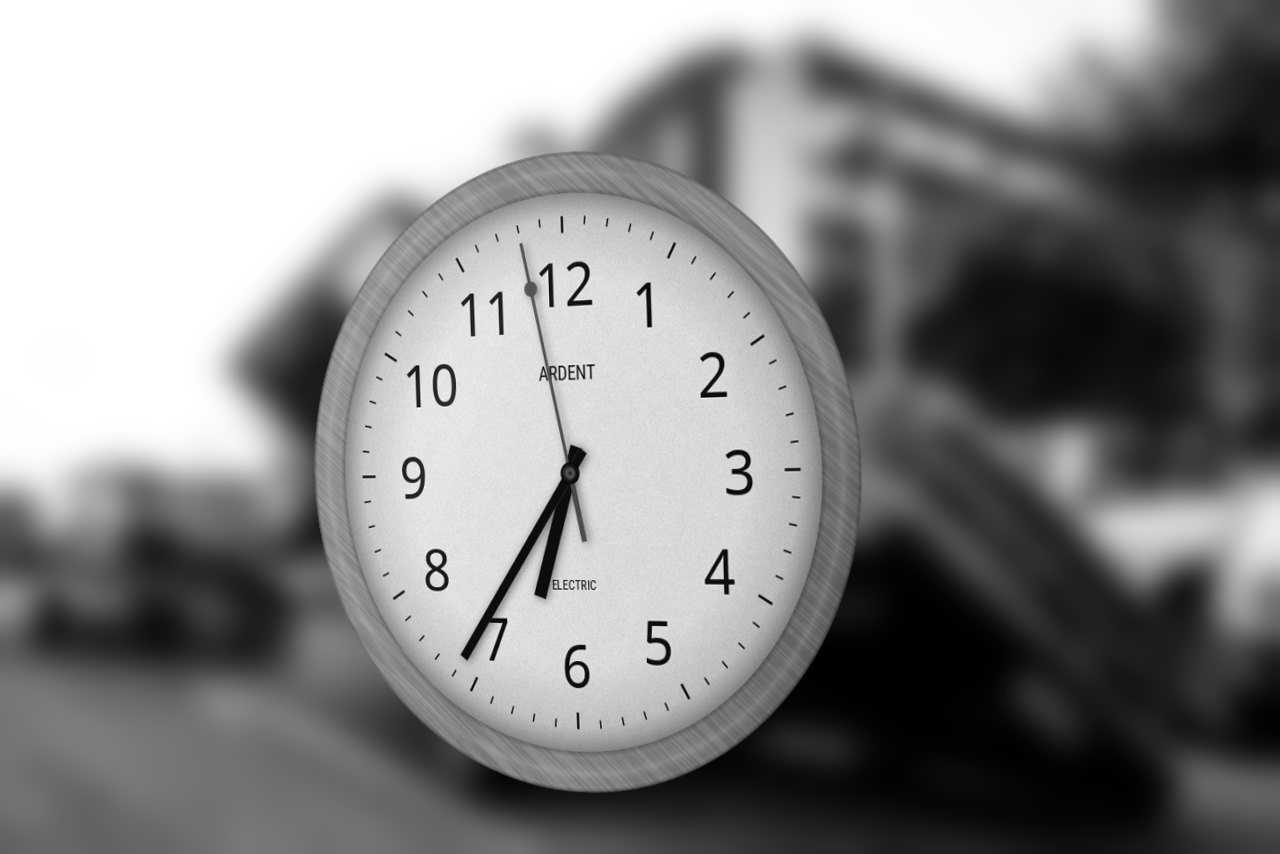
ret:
6:35:58
